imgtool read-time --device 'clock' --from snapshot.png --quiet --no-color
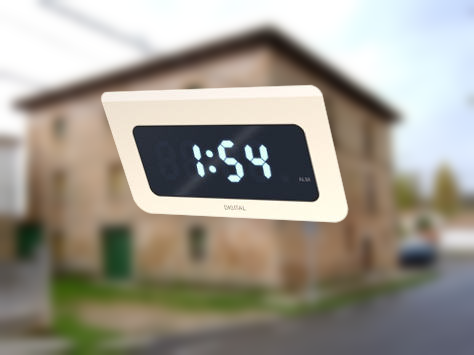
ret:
1:54
